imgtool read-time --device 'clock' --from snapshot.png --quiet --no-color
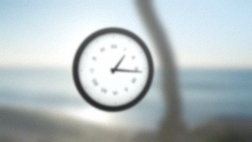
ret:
1:16
